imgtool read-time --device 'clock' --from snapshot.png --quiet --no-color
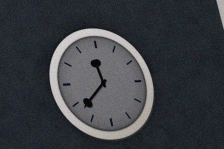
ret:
11:38
